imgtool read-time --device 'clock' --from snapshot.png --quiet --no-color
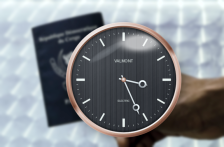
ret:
3:26
